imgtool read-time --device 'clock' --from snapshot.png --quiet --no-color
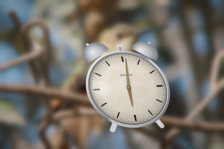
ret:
6:01
